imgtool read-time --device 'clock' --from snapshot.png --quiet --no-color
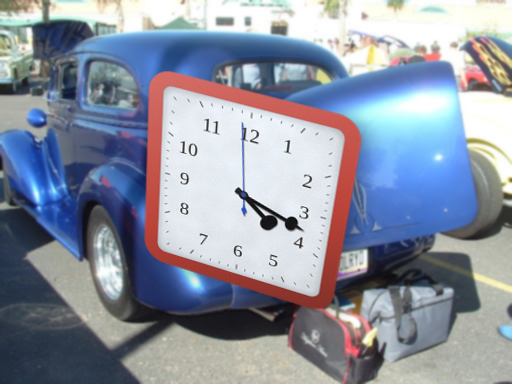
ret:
4:17:59
